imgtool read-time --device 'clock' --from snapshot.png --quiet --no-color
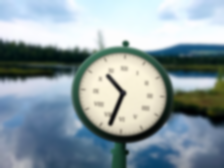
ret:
10:33
